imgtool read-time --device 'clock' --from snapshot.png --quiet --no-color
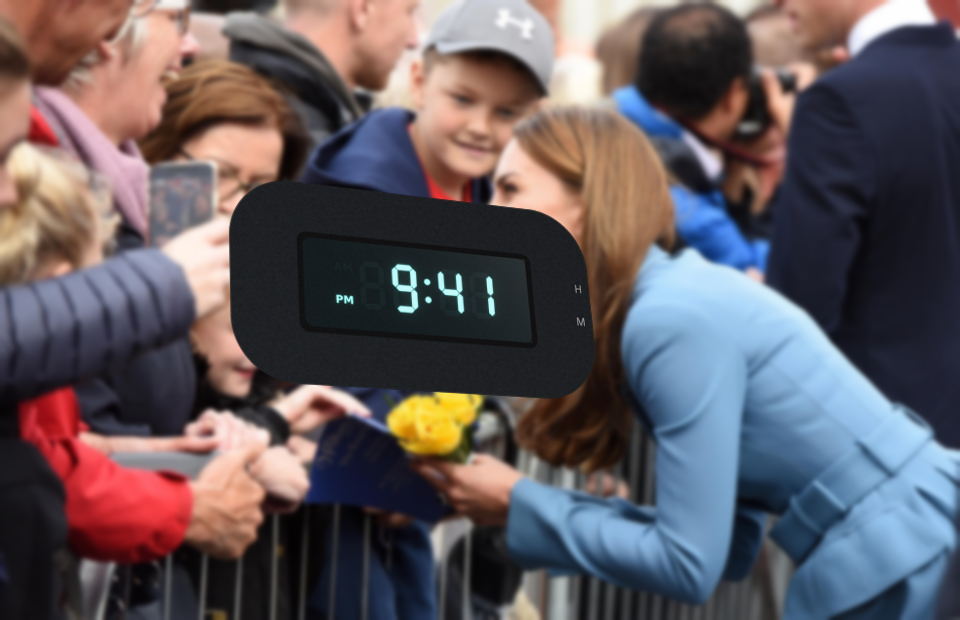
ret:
9:41
